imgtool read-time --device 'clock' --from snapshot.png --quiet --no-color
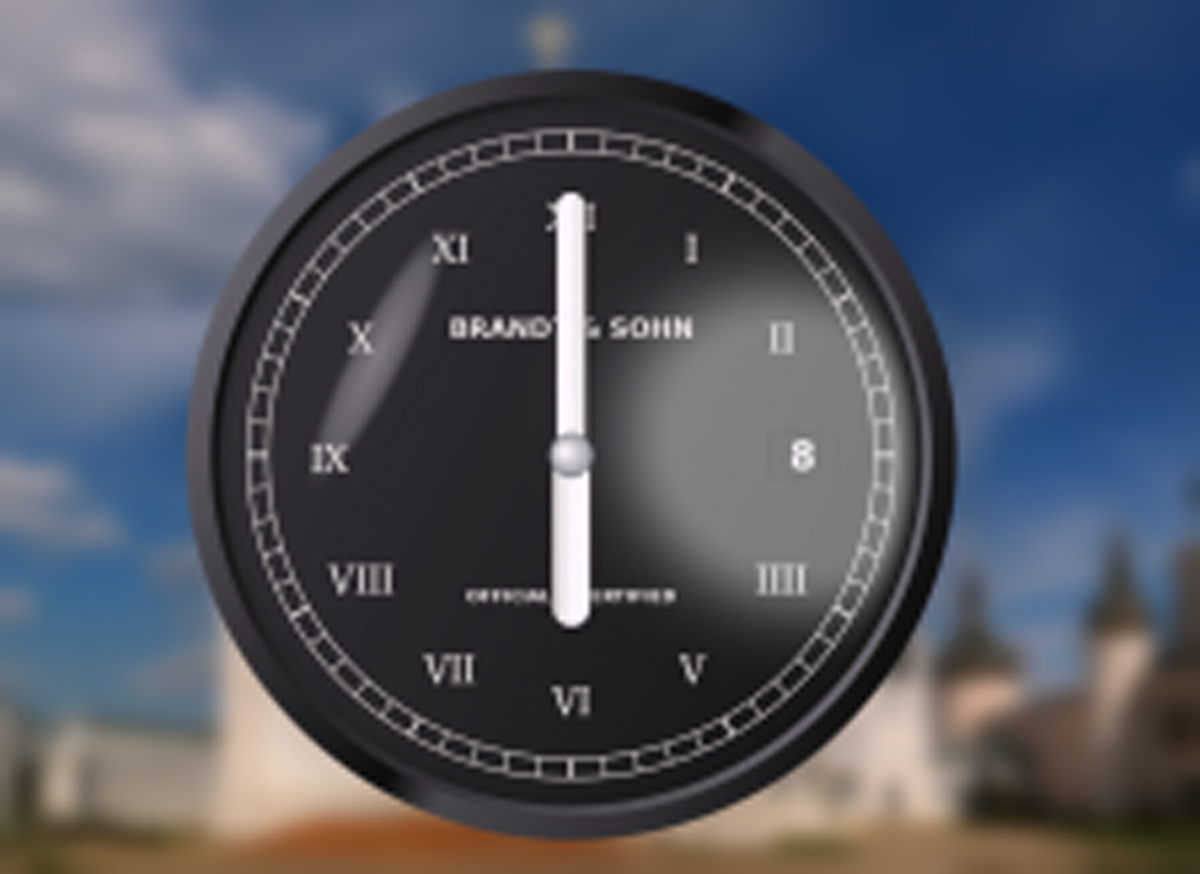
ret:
6:00
